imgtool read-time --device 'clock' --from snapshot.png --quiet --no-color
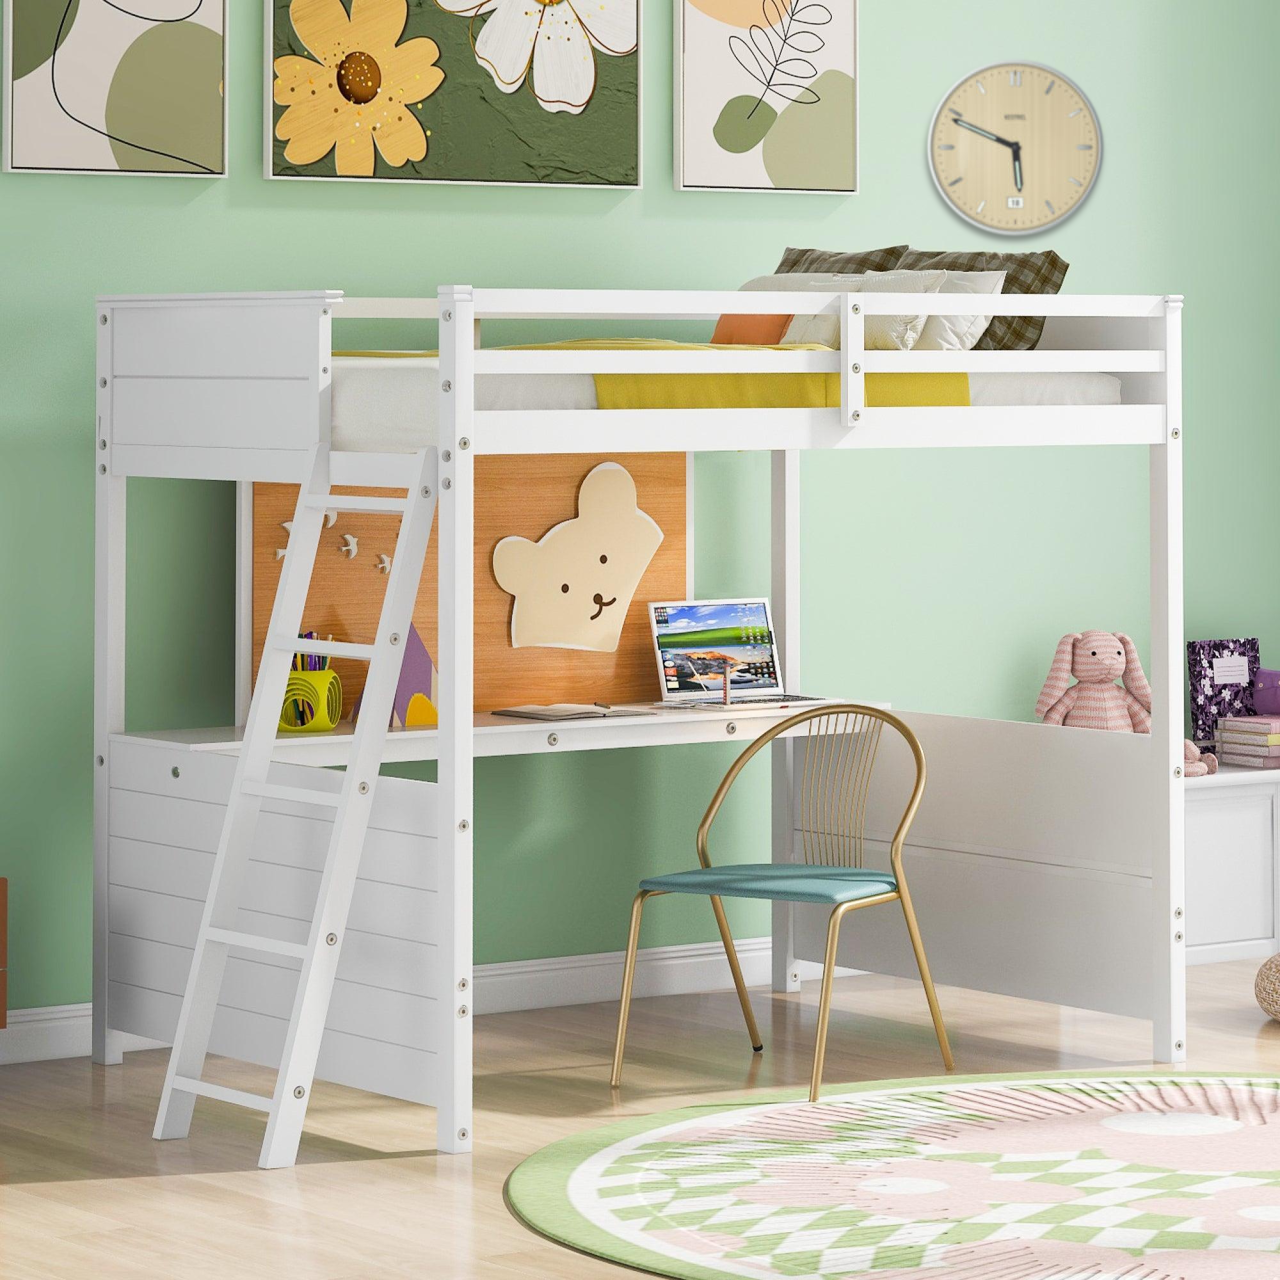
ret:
5:49
